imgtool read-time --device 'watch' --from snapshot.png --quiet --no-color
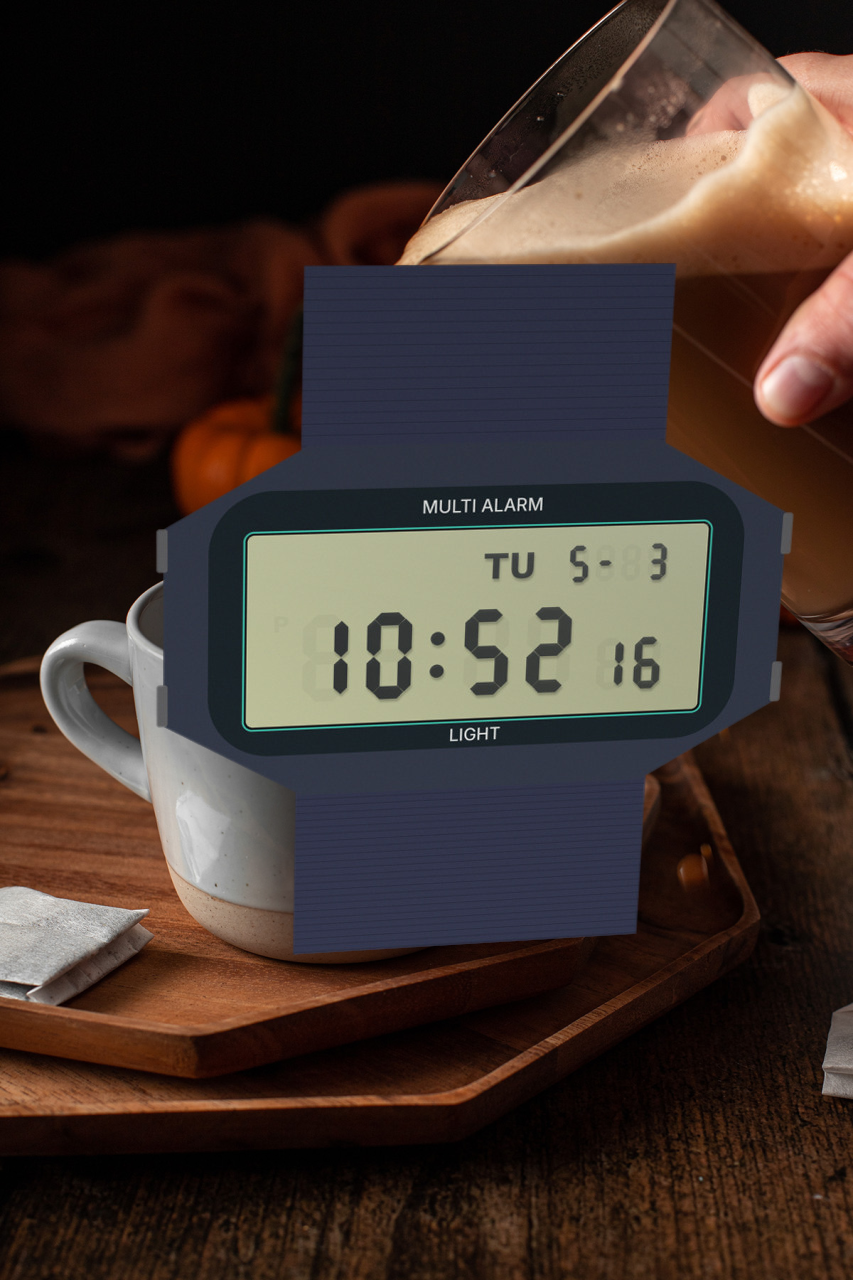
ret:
10:52:16
